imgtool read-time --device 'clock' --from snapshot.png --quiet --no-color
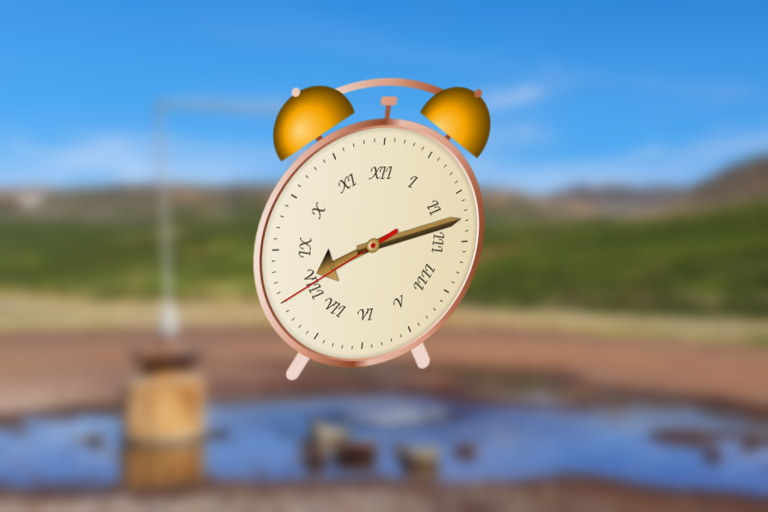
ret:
8:12:40
